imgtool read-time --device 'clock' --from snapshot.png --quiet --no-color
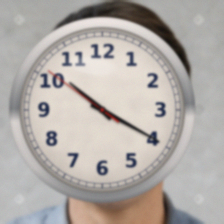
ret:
10:19:51
